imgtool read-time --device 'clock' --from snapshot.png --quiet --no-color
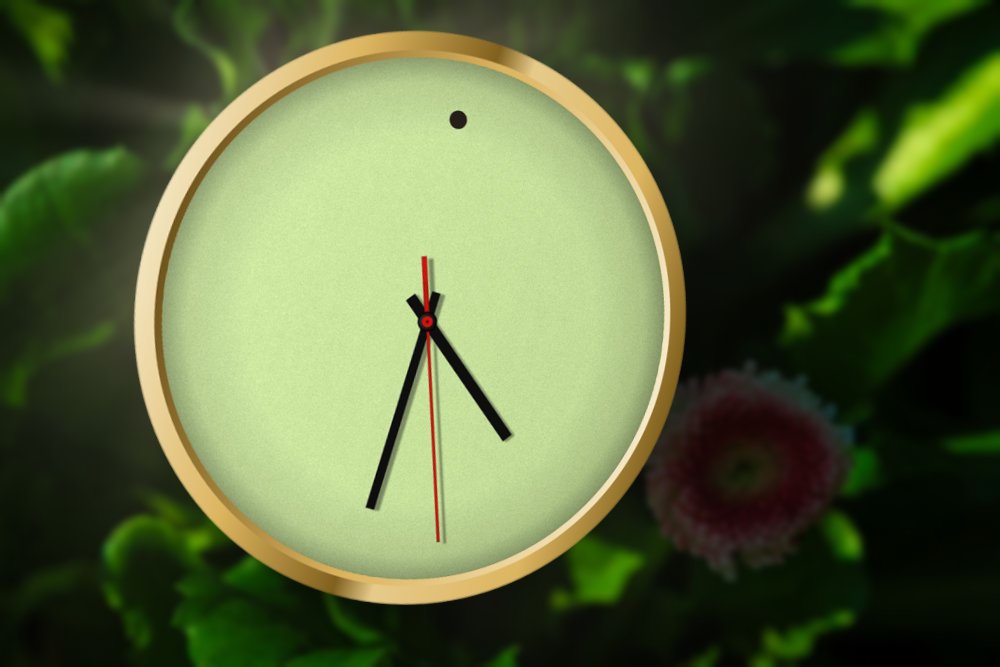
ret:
4:31:28
